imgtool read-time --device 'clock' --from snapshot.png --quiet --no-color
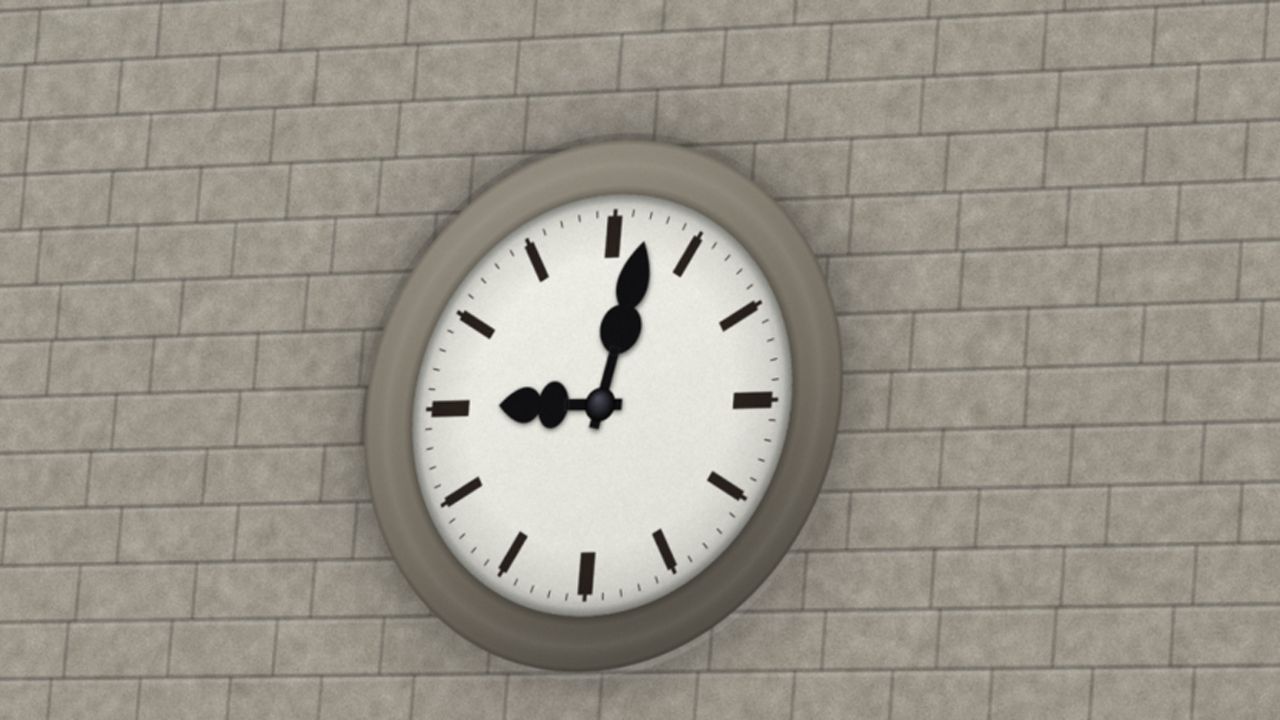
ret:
9:02
